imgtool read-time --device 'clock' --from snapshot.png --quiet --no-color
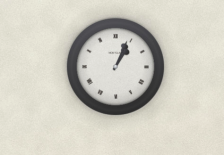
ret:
1:04
